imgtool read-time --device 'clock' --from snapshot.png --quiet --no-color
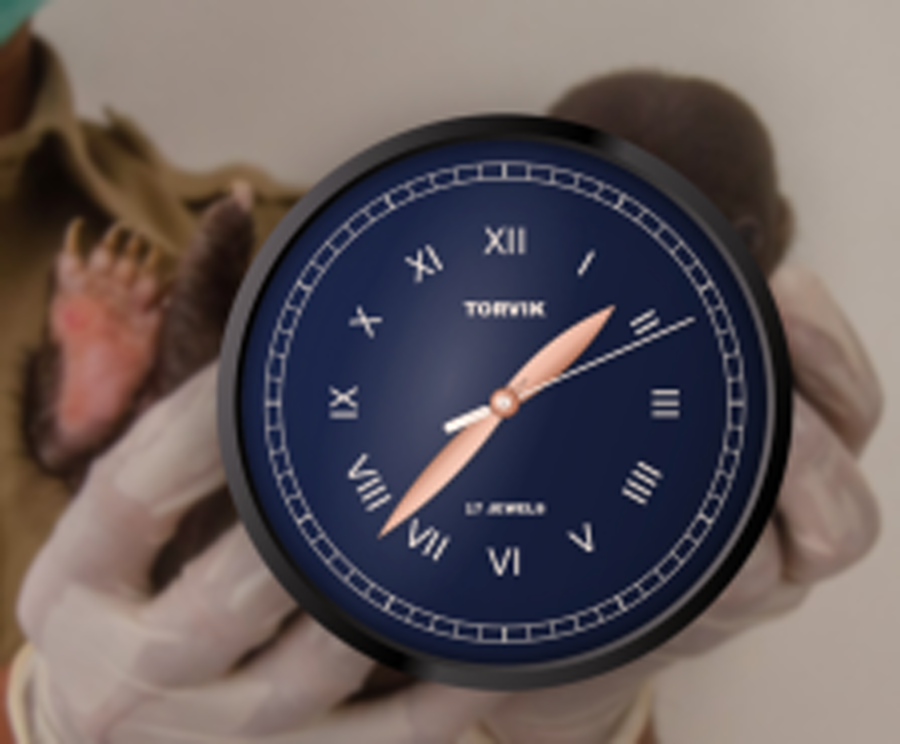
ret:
1:37:11
